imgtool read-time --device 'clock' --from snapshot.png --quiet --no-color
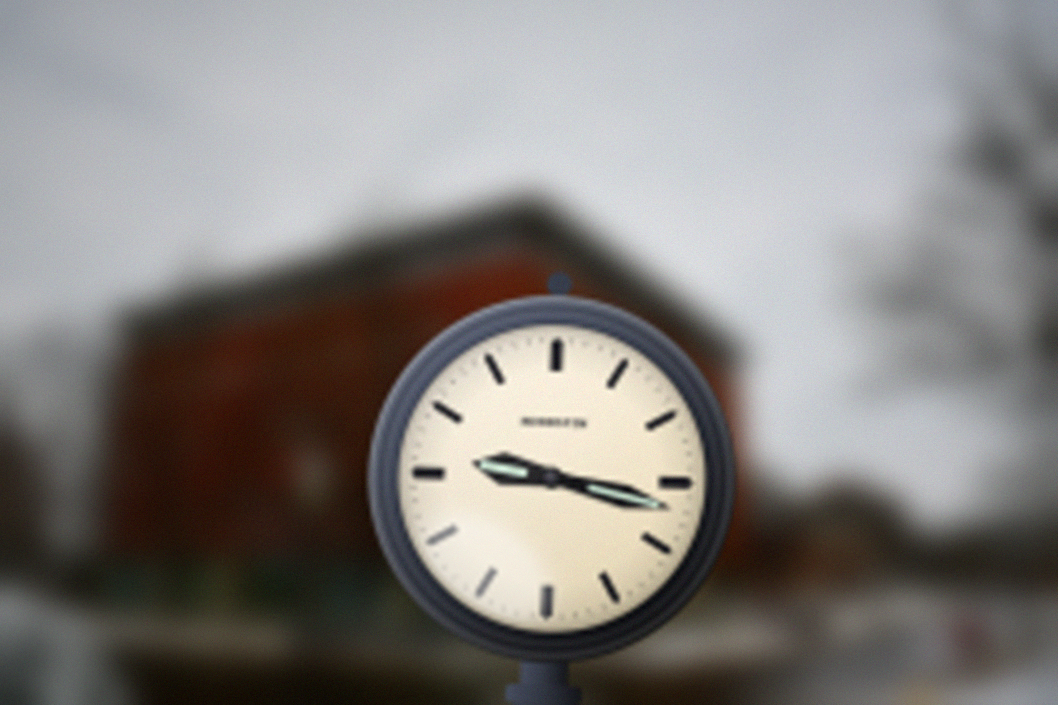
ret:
9:17
